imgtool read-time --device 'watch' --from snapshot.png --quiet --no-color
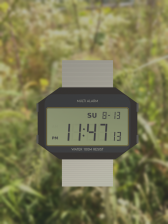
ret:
11:47:13
